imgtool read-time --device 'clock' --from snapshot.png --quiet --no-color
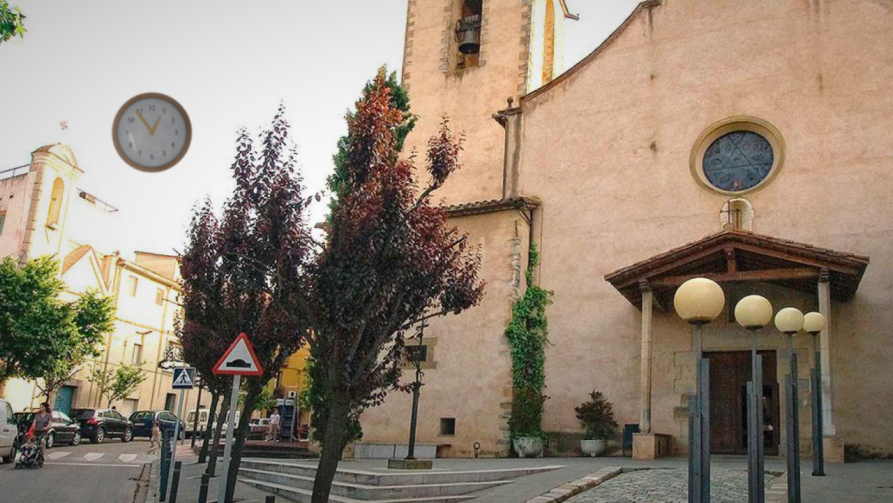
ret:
12:54
